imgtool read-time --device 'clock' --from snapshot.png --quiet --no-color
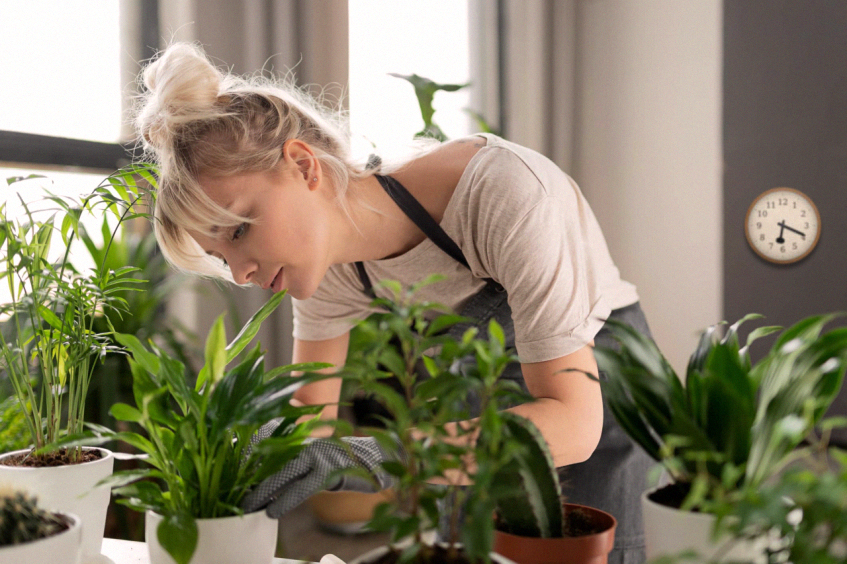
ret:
6:19
